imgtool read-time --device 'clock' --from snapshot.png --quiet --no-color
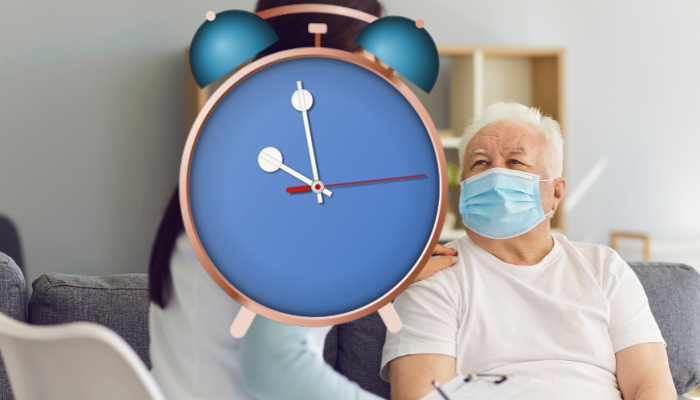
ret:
9:58:14
